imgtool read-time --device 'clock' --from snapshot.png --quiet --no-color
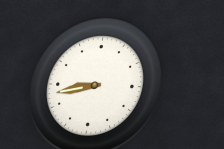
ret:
8:43
